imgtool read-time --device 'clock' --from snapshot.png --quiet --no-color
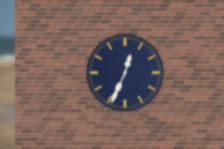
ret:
12:34
